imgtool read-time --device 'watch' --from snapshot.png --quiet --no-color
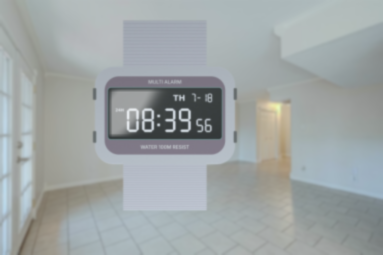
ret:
8:39:56
